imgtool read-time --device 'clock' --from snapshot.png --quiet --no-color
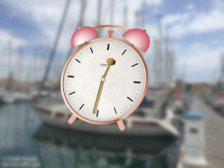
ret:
12:31
